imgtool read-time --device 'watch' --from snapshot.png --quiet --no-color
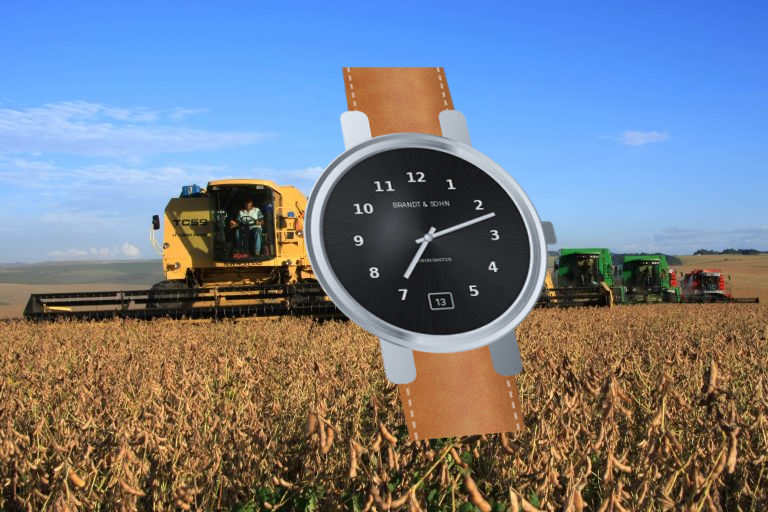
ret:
7:12
